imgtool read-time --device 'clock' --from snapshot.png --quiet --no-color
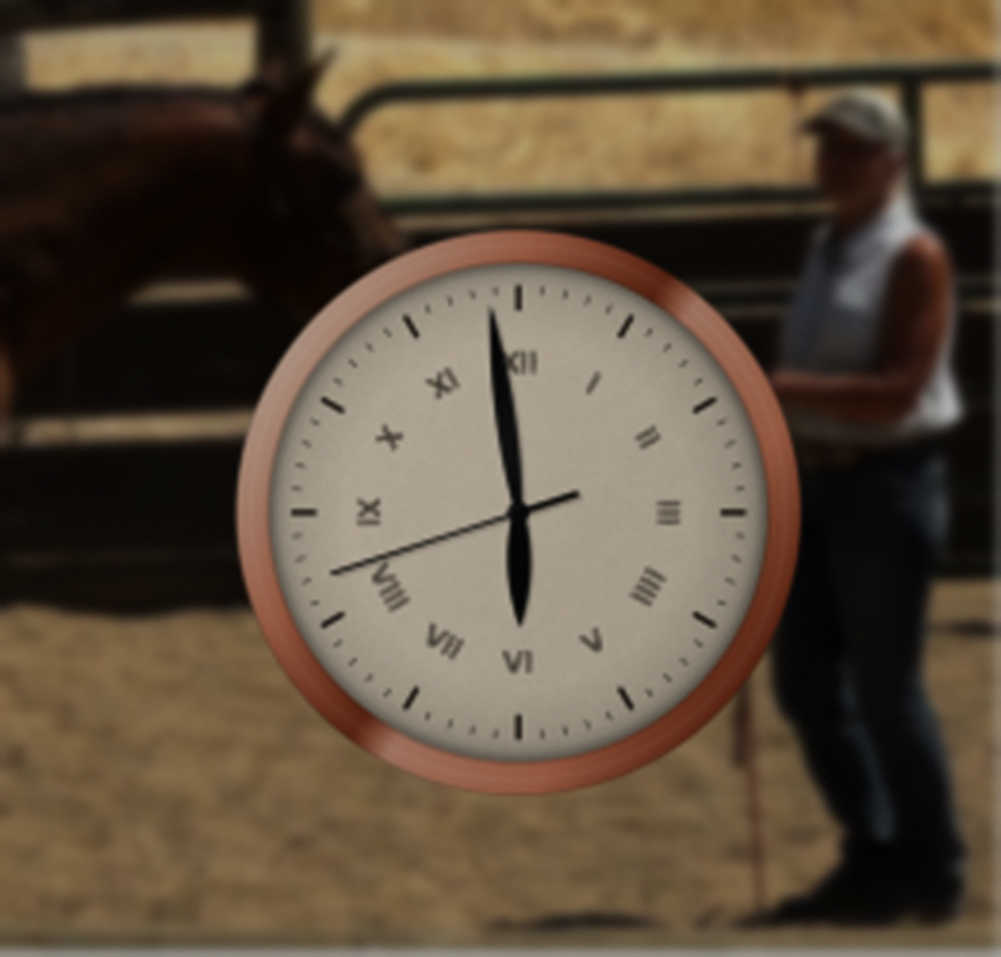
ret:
5:58:42
